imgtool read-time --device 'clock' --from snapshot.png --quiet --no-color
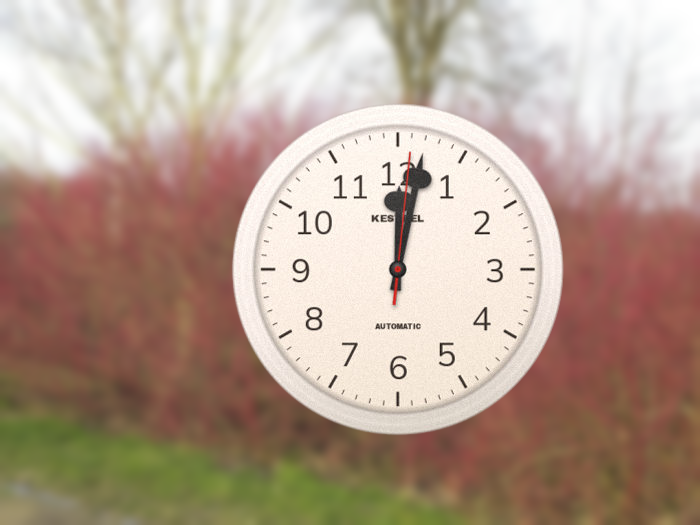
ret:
12:02:01
